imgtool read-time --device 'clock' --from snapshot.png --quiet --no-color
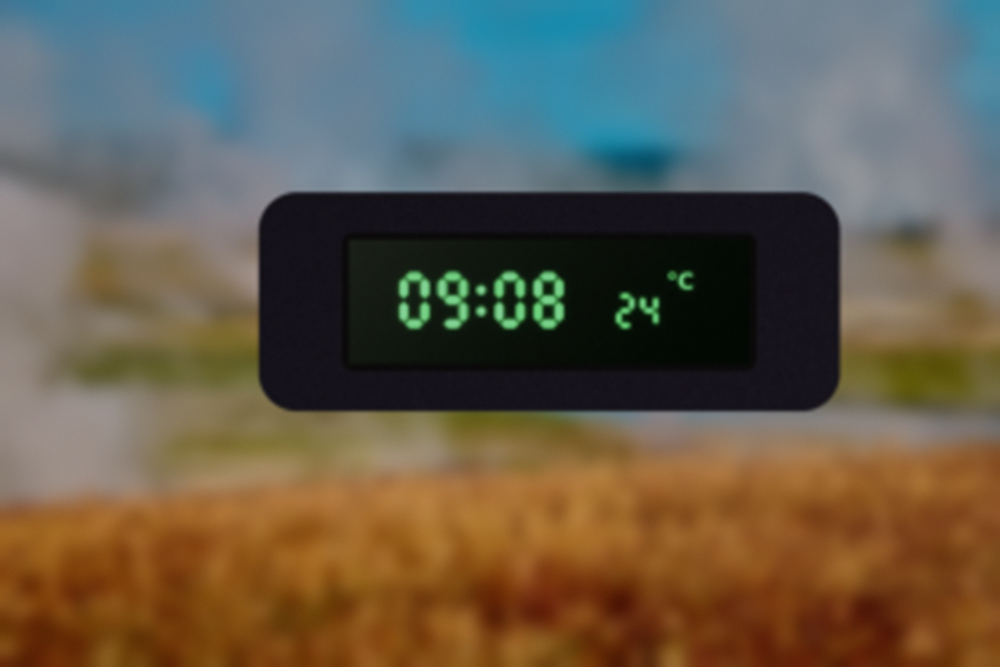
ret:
9:08
